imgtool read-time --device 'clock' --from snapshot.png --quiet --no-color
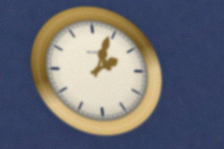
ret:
2:04
